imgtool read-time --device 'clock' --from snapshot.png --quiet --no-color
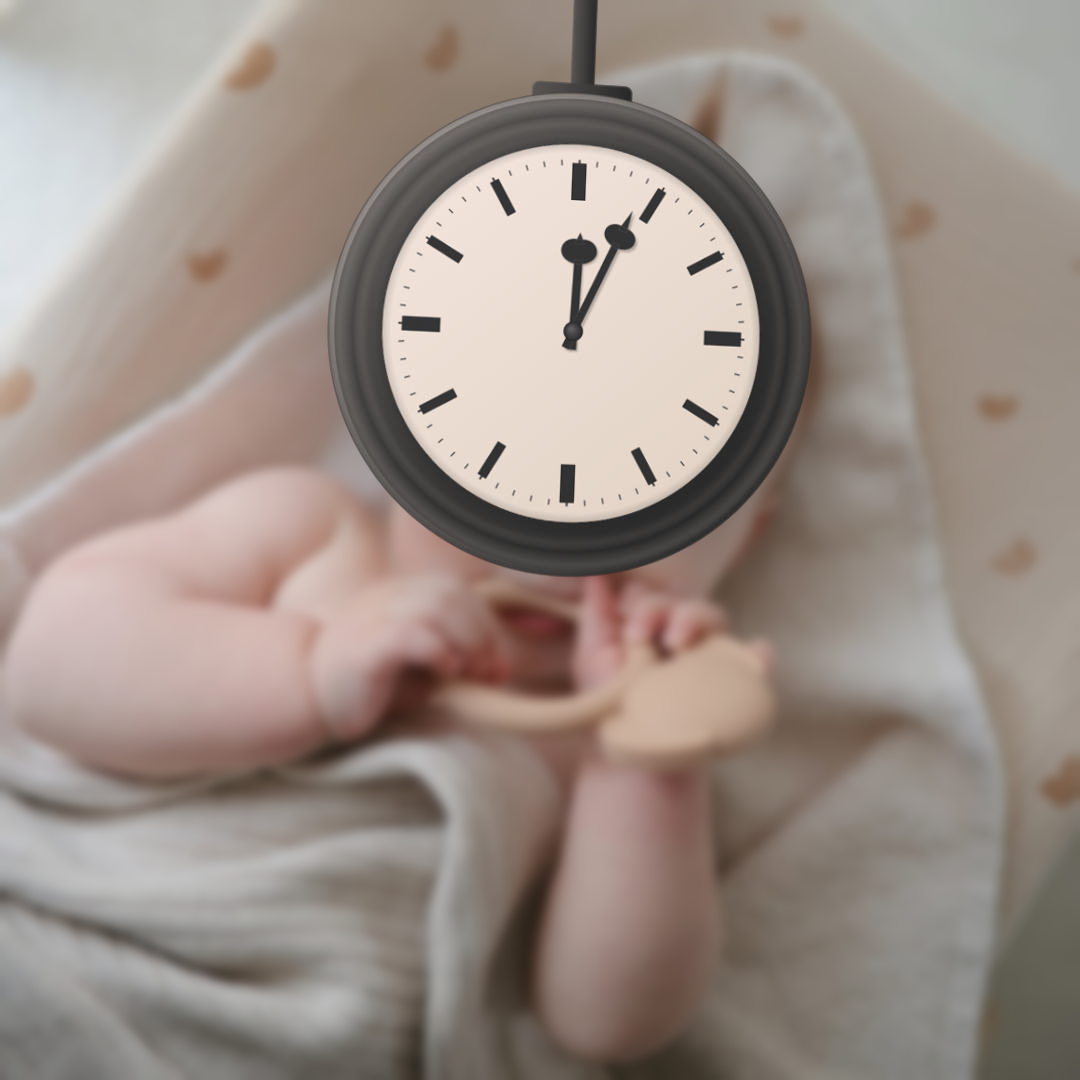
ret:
12:04
